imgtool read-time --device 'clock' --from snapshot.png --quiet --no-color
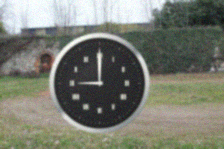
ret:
9:00
